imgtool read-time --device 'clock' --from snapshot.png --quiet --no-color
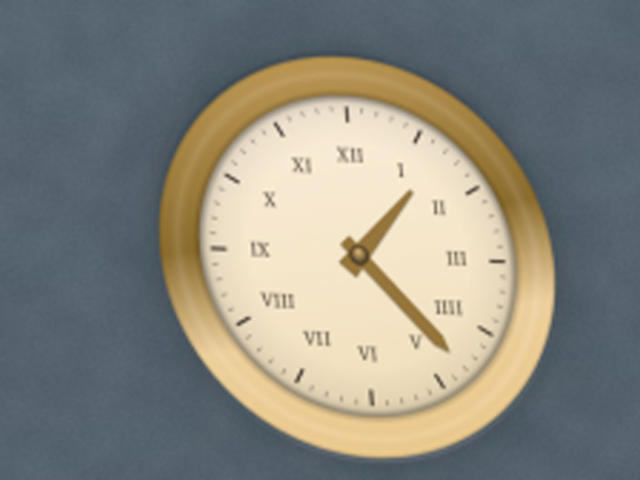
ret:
1:23
